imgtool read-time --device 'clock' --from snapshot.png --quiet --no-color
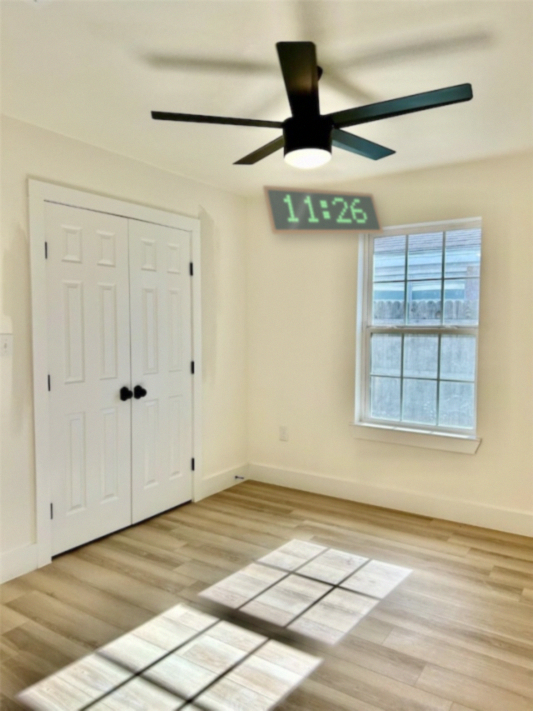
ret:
11:26
